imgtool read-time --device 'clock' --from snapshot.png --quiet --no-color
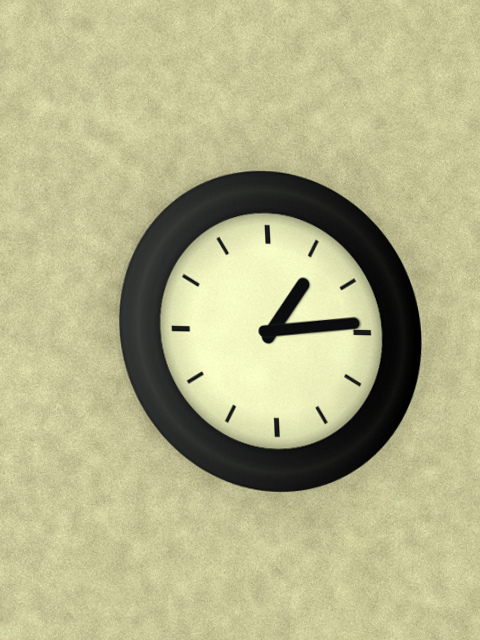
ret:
1:14
